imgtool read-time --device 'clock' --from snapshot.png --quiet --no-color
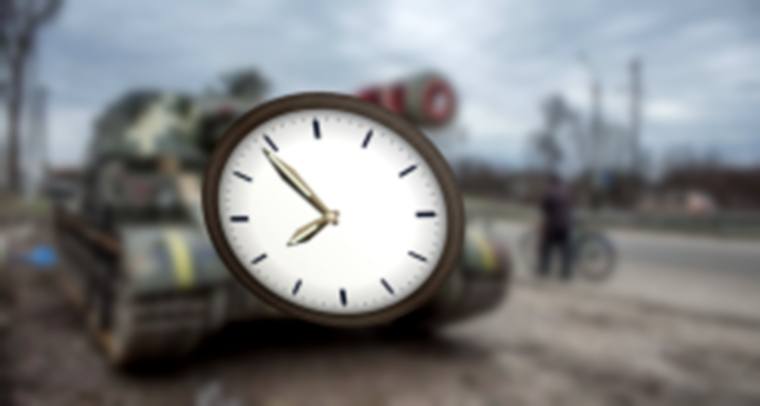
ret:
7:54
